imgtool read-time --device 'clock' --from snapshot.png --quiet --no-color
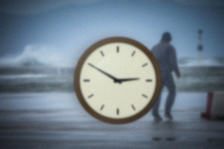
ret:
2:50
